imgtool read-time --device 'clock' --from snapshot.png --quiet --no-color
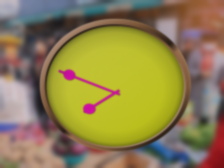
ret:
7:49
